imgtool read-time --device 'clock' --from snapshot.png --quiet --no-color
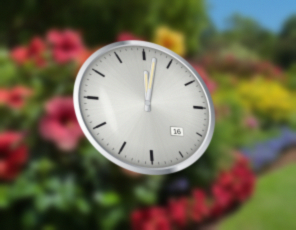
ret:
12:02
